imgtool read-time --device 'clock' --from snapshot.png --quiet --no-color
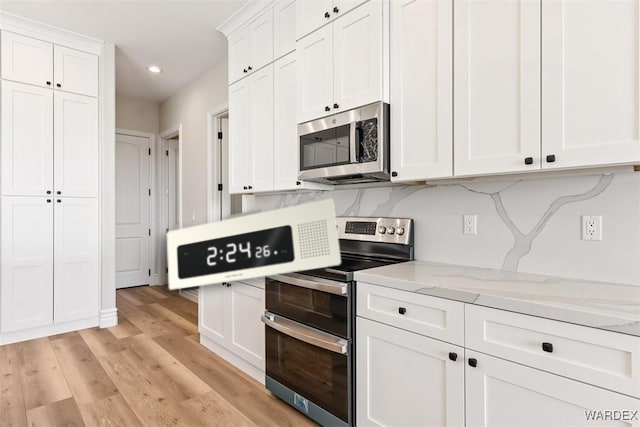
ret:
2:24:26
